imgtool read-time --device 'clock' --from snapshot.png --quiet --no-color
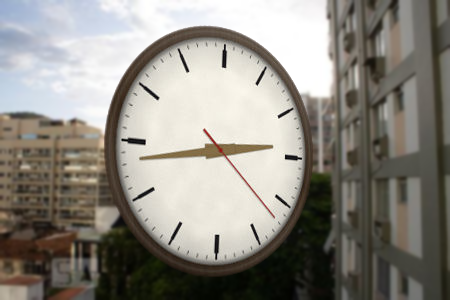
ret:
2:43:22
